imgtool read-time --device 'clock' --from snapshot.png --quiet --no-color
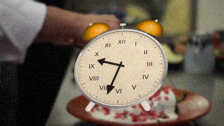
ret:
9:33
